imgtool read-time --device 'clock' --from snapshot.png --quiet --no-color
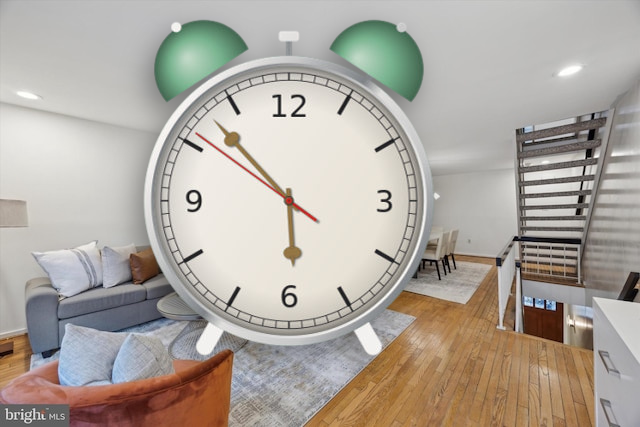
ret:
5:52:51
